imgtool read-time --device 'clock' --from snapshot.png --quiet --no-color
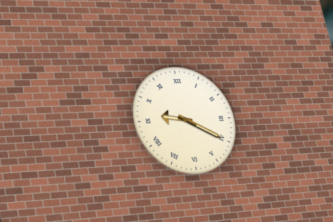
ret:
9:20
